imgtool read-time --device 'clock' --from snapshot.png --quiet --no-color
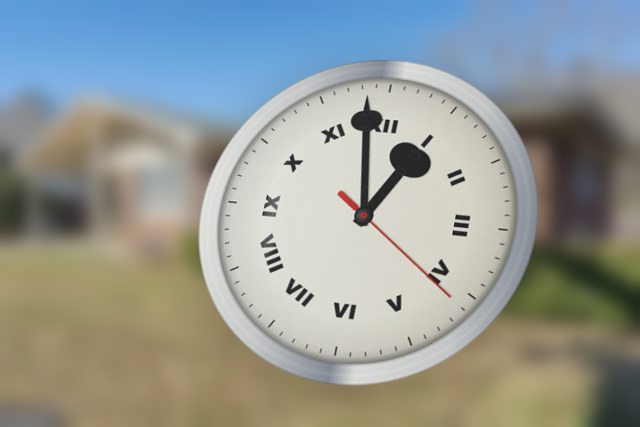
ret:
12:58:21
